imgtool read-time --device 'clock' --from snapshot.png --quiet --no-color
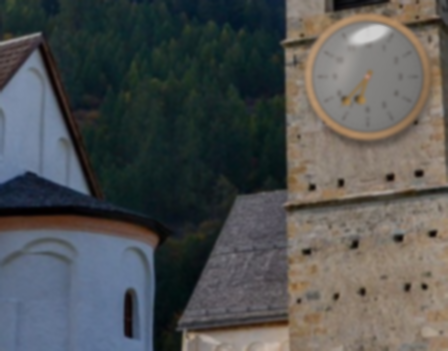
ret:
6:37
